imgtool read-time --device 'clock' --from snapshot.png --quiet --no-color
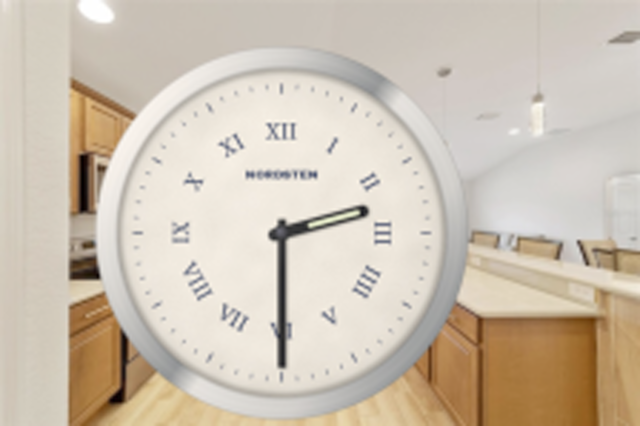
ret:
2:30
